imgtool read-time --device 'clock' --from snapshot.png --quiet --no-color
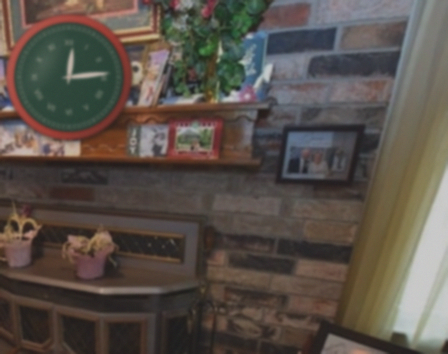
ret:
12:14
